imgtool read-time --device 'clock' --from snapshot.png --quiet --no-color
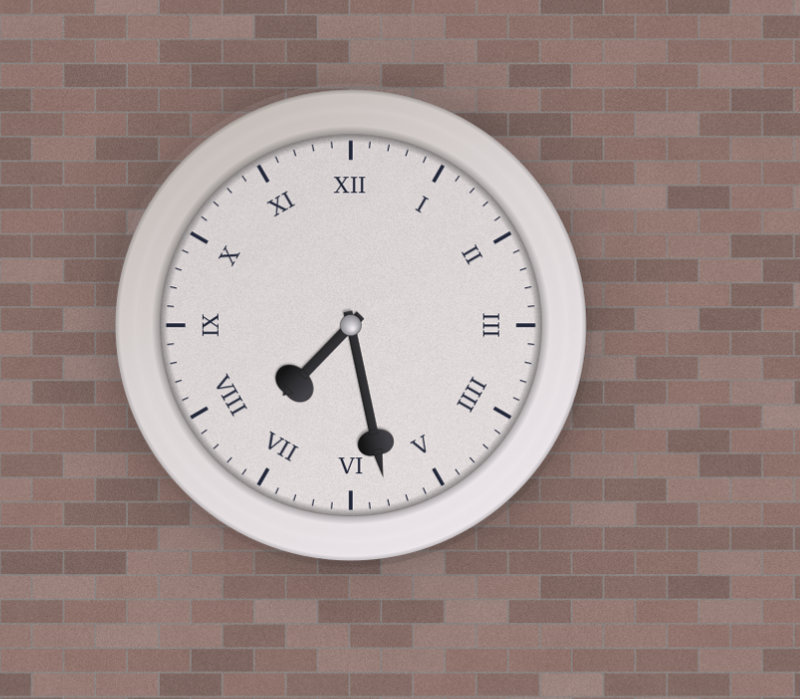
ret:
7:28
